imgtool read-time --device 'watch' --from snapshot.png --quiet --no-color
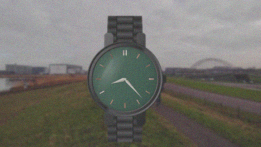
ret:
8:23
